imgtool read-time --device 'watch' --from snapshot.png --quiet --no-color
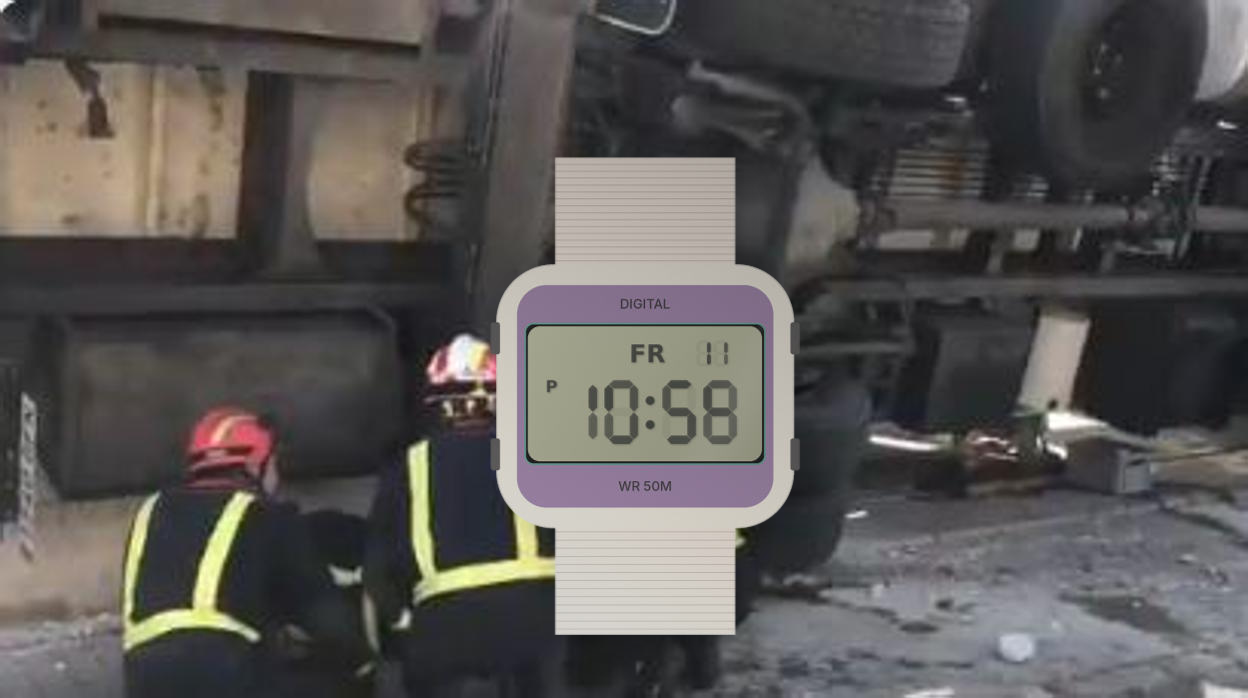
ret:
10:58
